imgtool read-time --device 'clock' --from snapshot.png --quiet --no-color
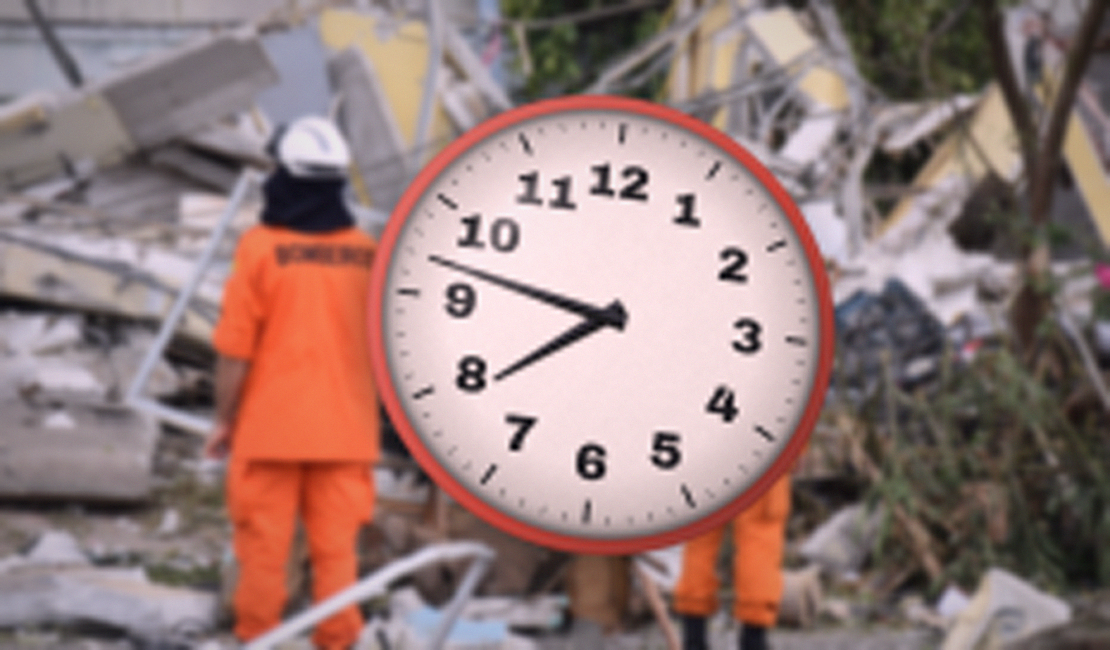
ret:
7:47
